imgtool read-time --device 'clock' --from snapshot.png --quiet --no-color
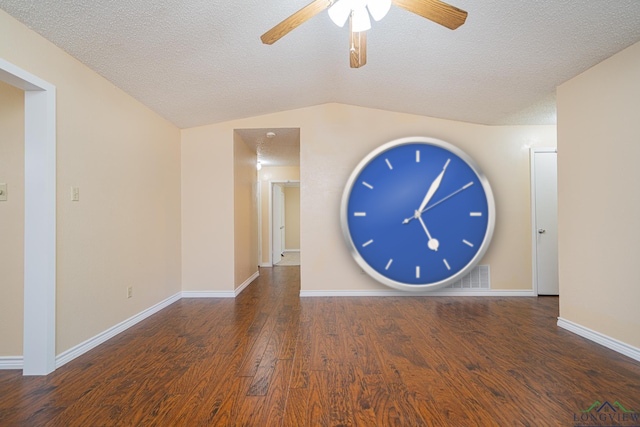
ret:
5:05:10
